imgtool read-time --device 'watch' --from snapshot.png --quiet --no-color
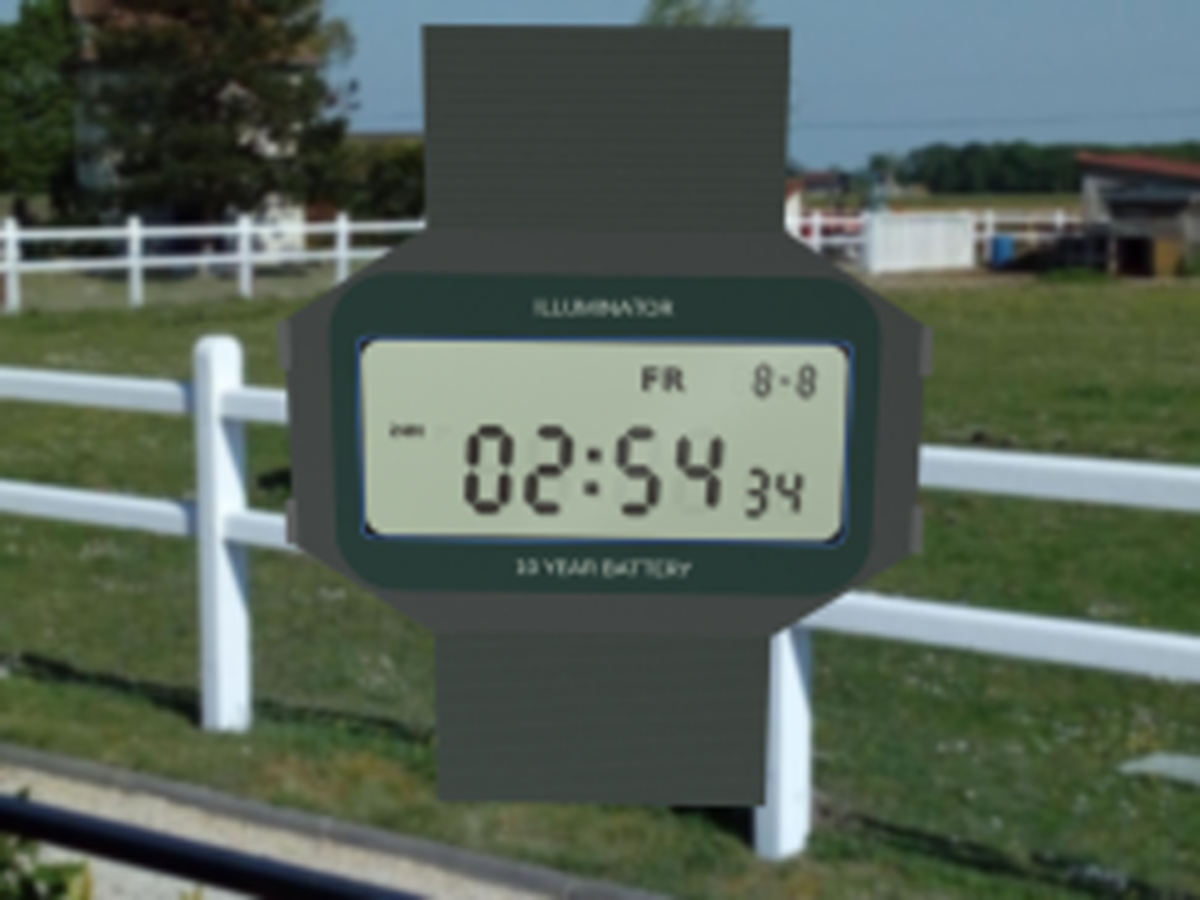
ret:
2:54:34
